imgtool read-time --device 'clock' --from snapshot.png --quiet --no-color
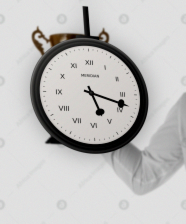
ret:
5:18
